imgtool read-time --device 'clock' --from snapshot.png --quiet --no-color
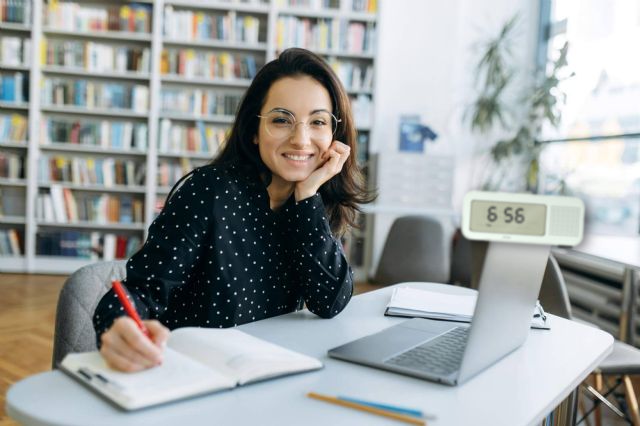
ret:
6:56
